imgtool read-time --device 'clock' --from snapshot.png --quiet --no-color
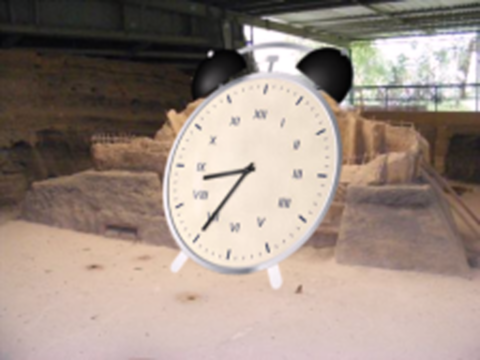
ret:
8:35
